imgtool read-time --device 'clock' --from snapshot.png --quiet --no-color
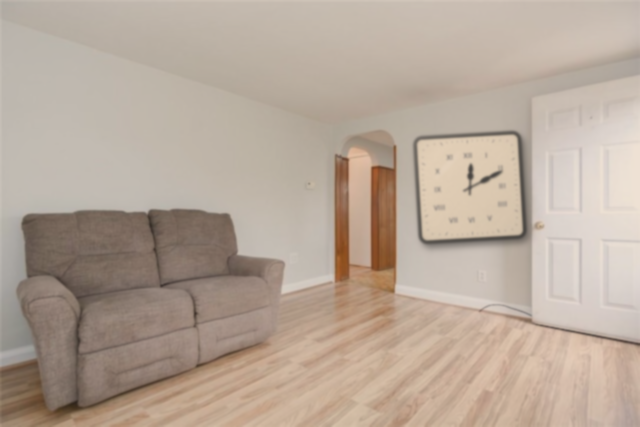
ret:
12:11
